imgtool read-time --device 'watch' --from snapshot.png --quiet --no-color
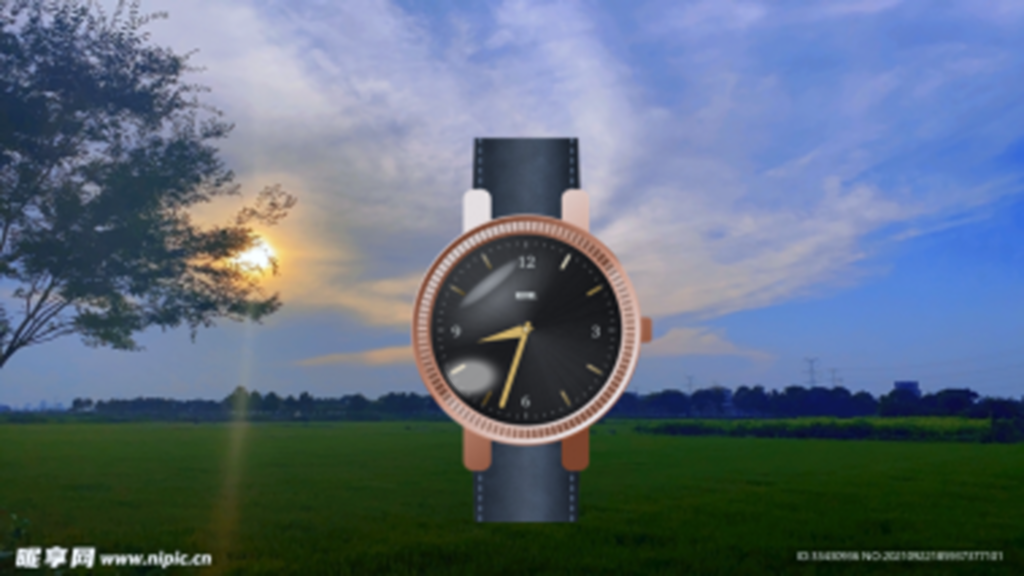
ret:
8:33
